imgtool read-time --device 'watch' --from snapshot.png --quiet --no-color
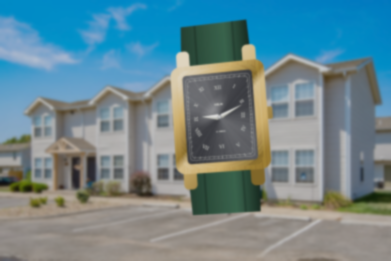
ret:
9:11
